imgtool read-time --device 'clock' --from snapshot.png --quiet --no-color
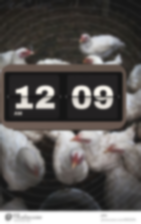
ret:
12:09
